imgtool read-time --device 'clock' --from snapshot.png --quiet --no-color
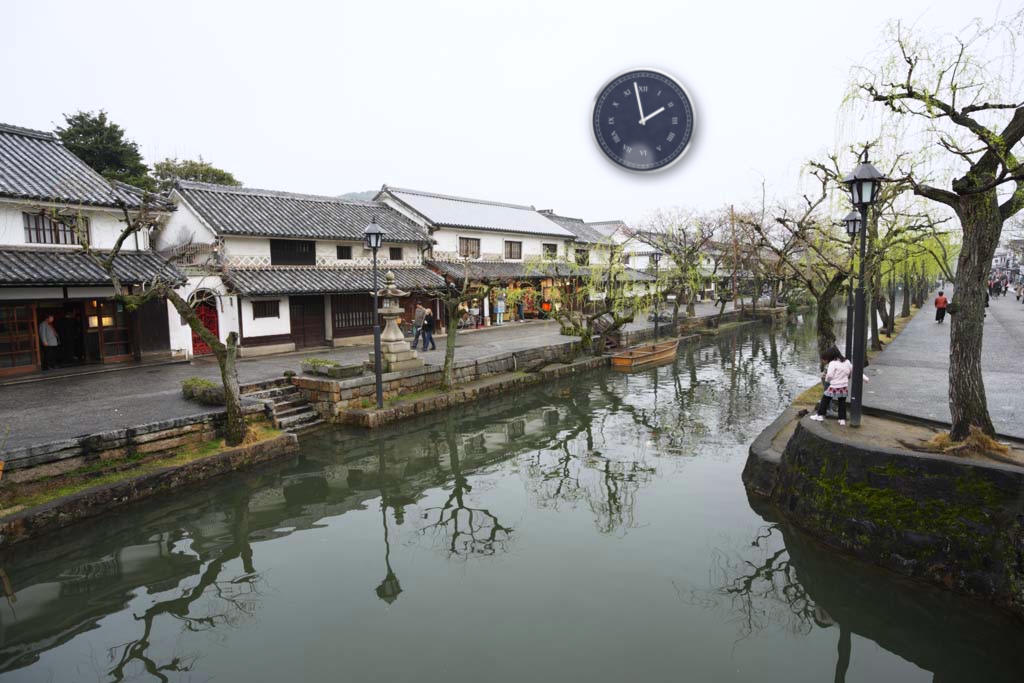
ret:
1:58
